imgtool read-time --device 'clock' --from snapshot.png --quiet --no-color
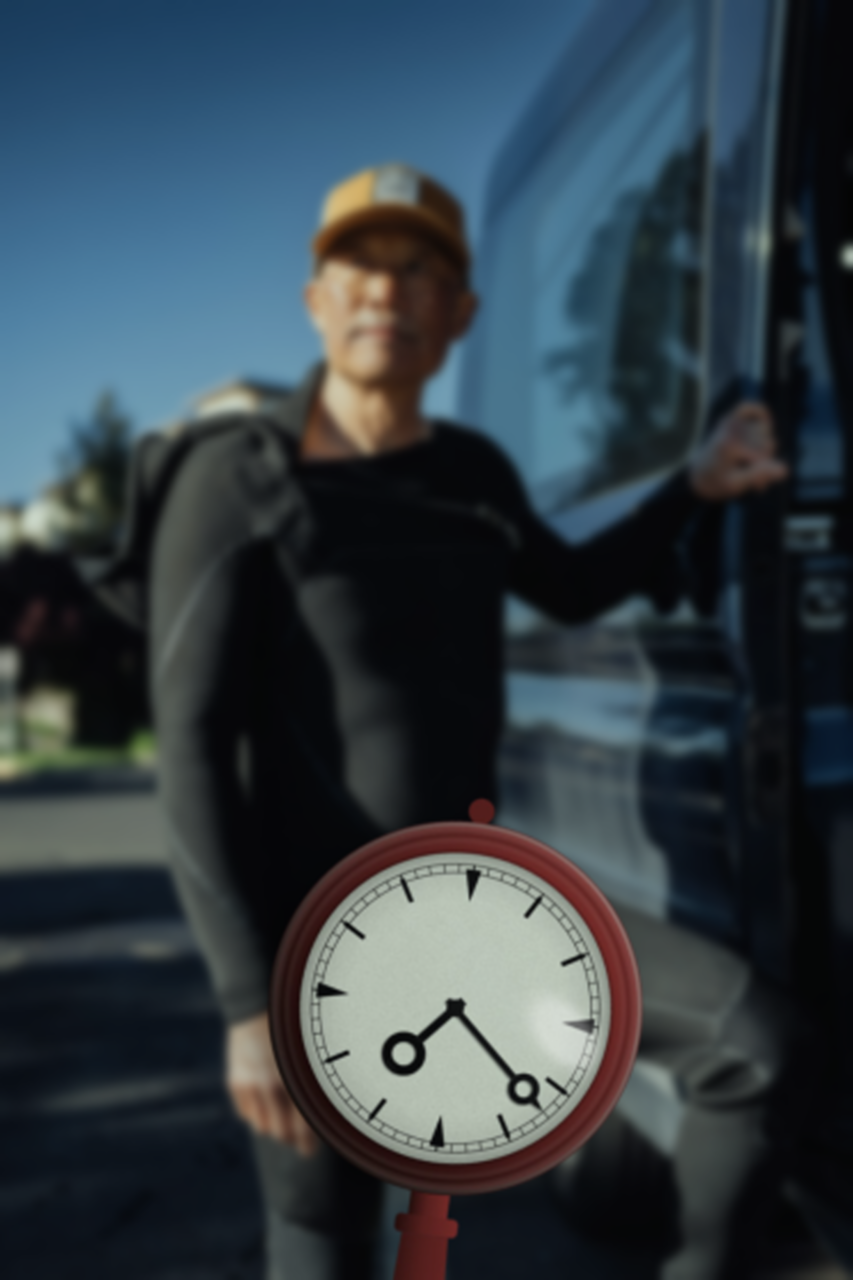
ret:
7:22
